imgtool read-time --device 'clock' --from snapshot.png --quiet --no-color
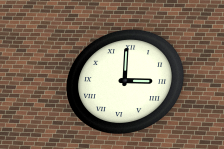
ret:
2:59
